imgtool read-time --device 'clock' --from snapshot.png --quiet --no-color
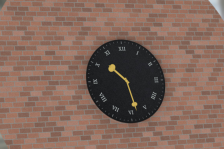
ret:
10:28
